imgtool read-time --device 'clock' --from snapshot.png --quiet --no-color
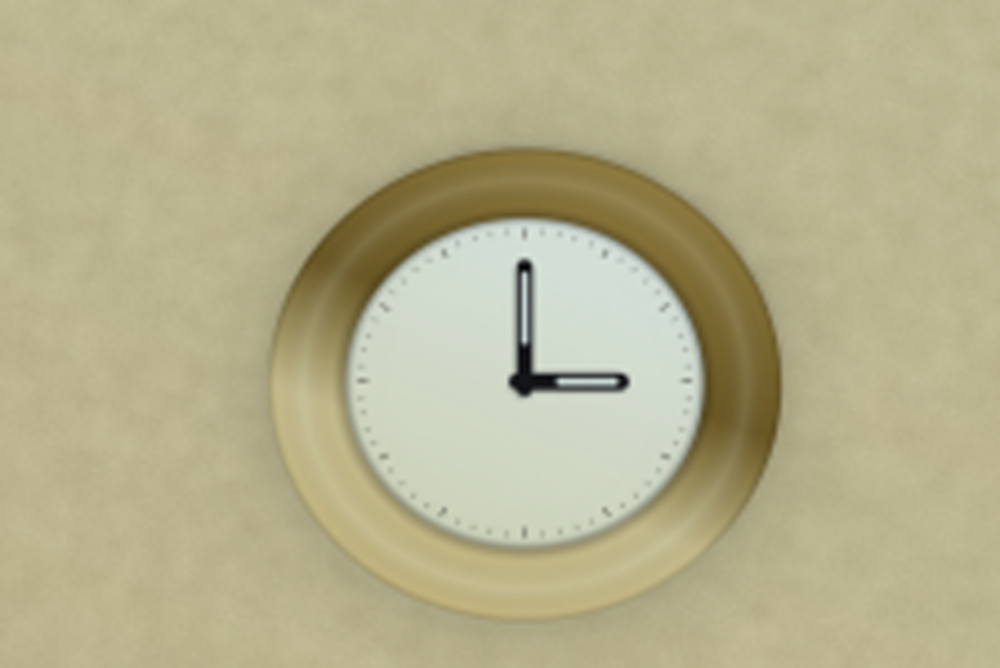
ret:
3:00
